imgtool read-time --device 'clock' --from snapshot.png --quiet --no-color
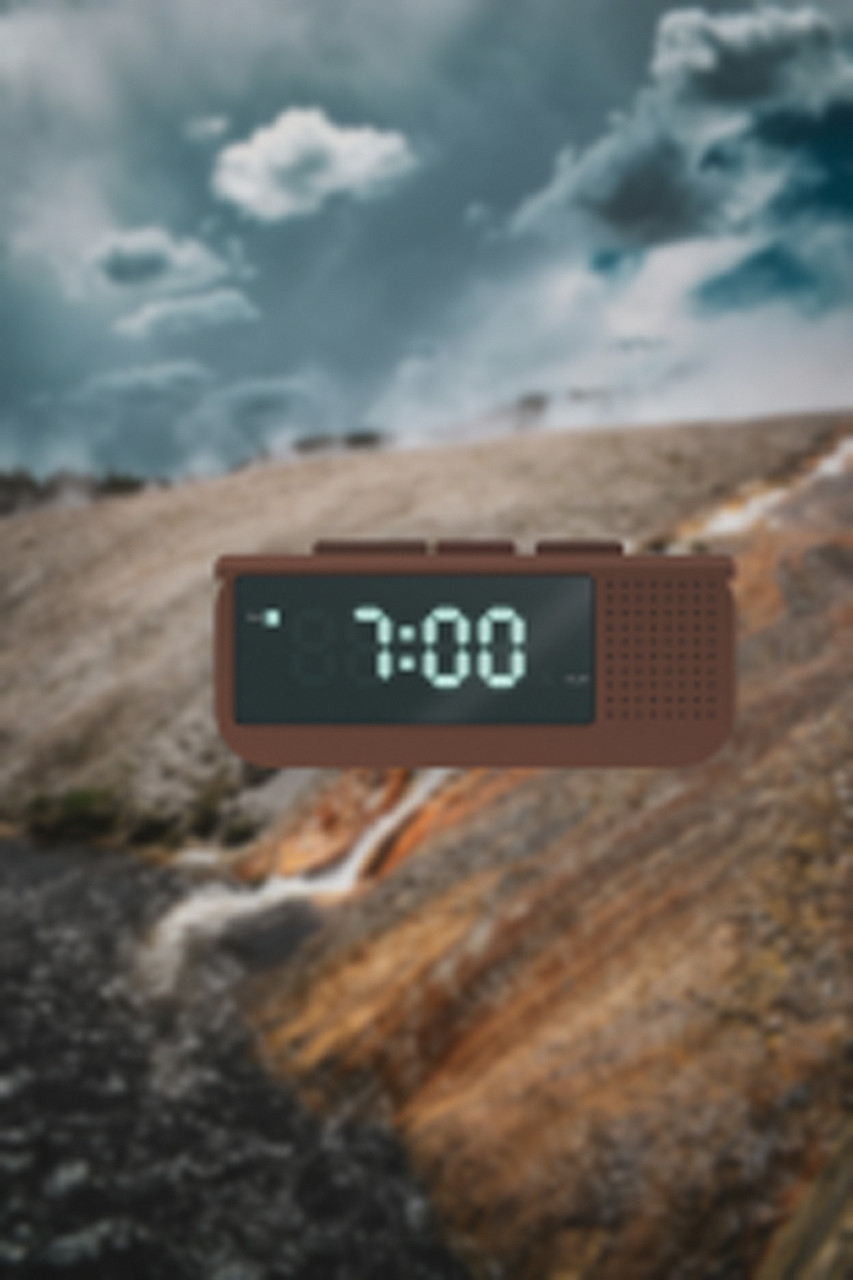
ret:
7:00
